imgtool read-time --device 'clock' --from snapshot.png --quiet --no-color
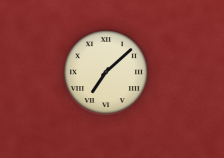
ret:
7:08
